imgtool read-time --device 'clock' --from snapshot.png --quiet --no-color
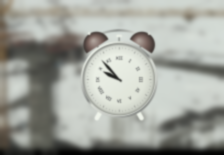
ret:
9:53
